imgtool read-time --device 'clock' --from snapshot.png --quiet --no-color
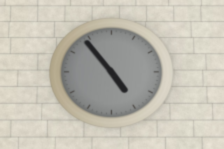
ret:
4:54
